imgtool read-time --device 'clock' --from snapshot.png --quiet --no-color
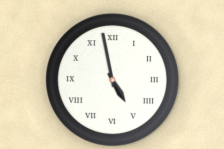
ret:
4:58
